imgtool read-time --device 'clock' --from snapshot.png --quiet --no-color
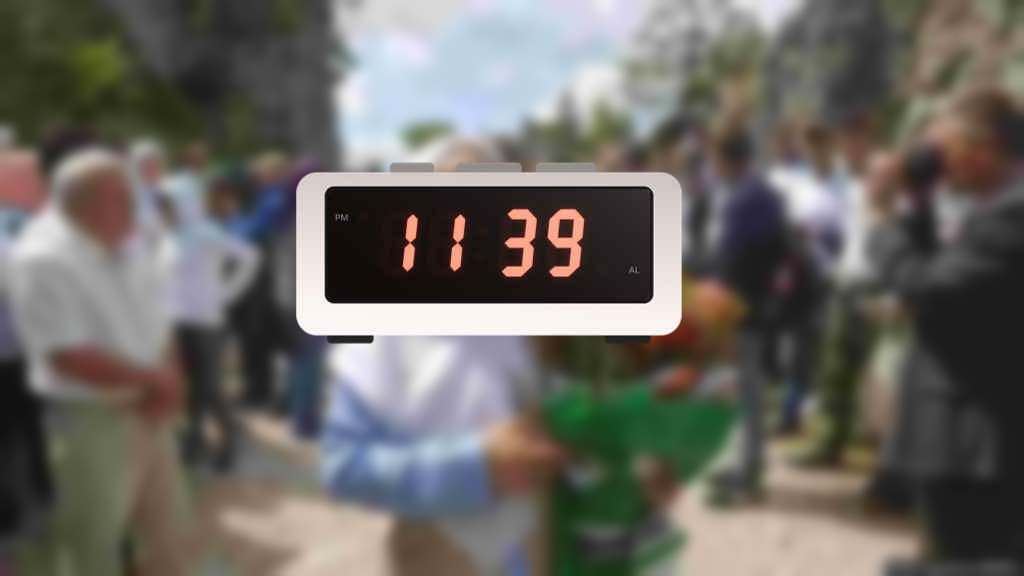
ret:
11:39
